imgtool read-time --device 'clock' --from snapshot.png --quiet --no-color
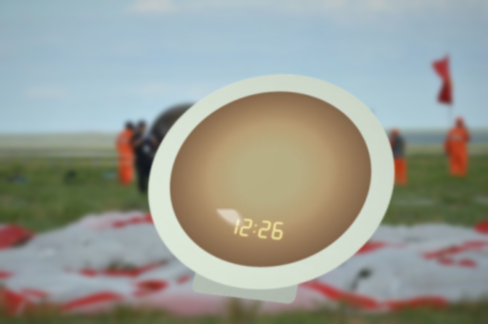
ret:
12:26
